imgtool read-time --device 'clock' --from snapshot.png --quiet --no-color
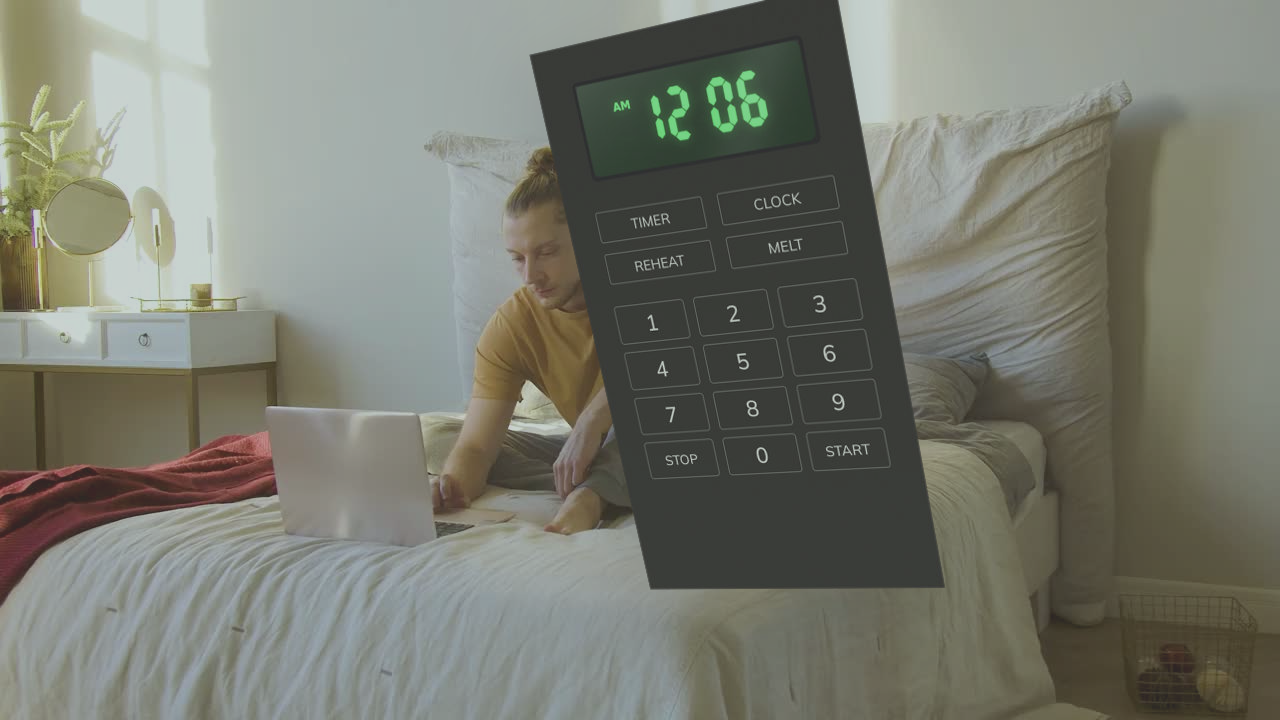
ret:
12:06
